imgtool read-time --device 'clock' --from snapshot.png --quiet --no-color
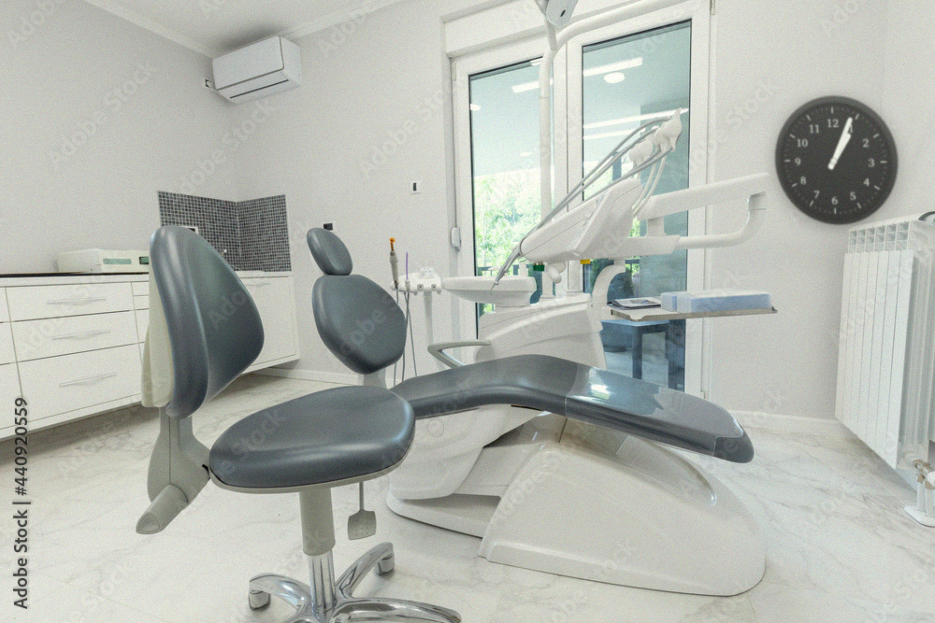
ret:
1:04
